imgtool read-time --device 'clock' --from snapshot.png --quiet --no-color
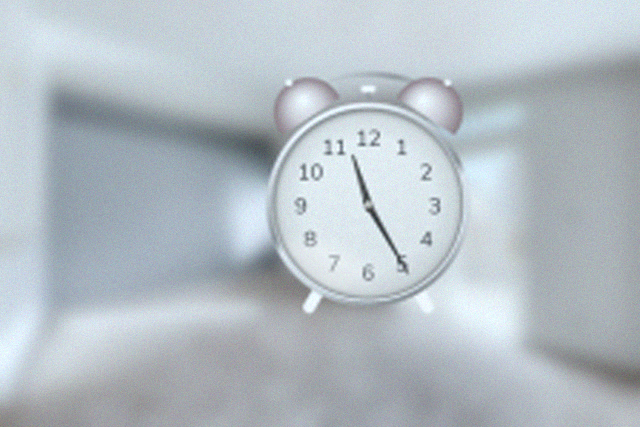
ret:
11:25
